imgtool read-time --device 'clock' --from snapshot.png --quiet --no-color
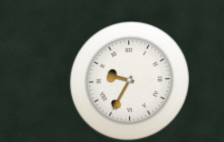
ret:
9:35
